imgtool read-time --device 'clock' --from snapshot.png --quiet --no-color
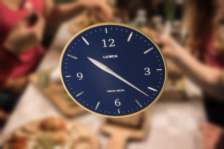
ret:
10:22
